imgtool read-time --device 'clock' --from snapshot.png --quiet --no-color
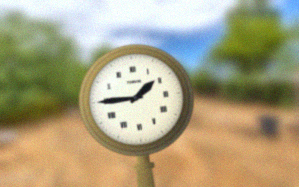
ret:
1:45
